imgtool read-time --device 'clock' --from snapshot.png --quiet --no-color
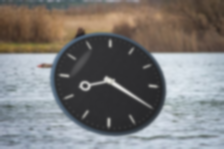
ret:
8:20
